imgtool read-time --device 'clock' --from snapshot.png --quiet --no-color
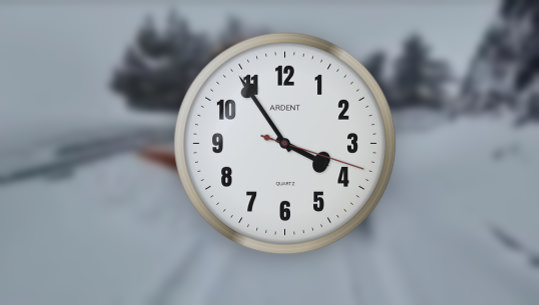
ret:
3:54:18
